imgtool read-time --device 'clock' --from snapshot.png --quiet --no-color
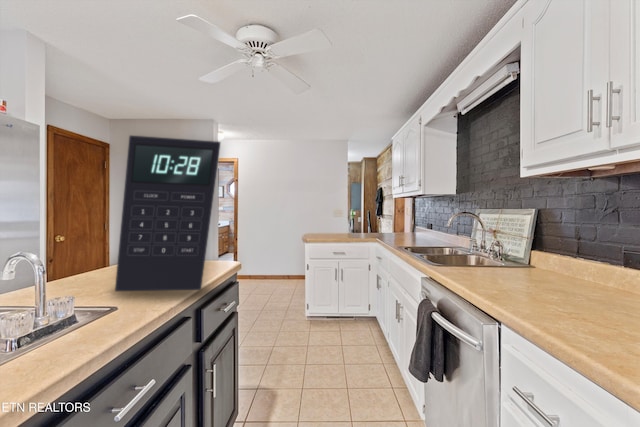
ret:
10:28
